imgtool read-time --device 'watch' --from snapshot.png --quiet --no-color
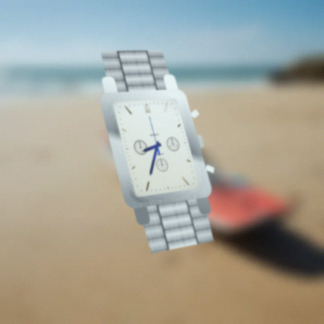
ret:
8:35
